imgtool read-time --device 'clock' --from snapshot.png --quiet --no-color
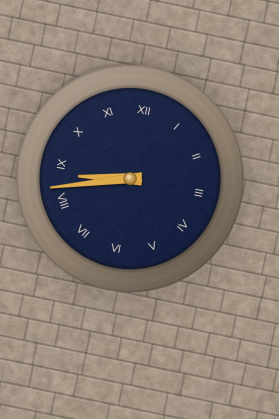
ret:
8:42
